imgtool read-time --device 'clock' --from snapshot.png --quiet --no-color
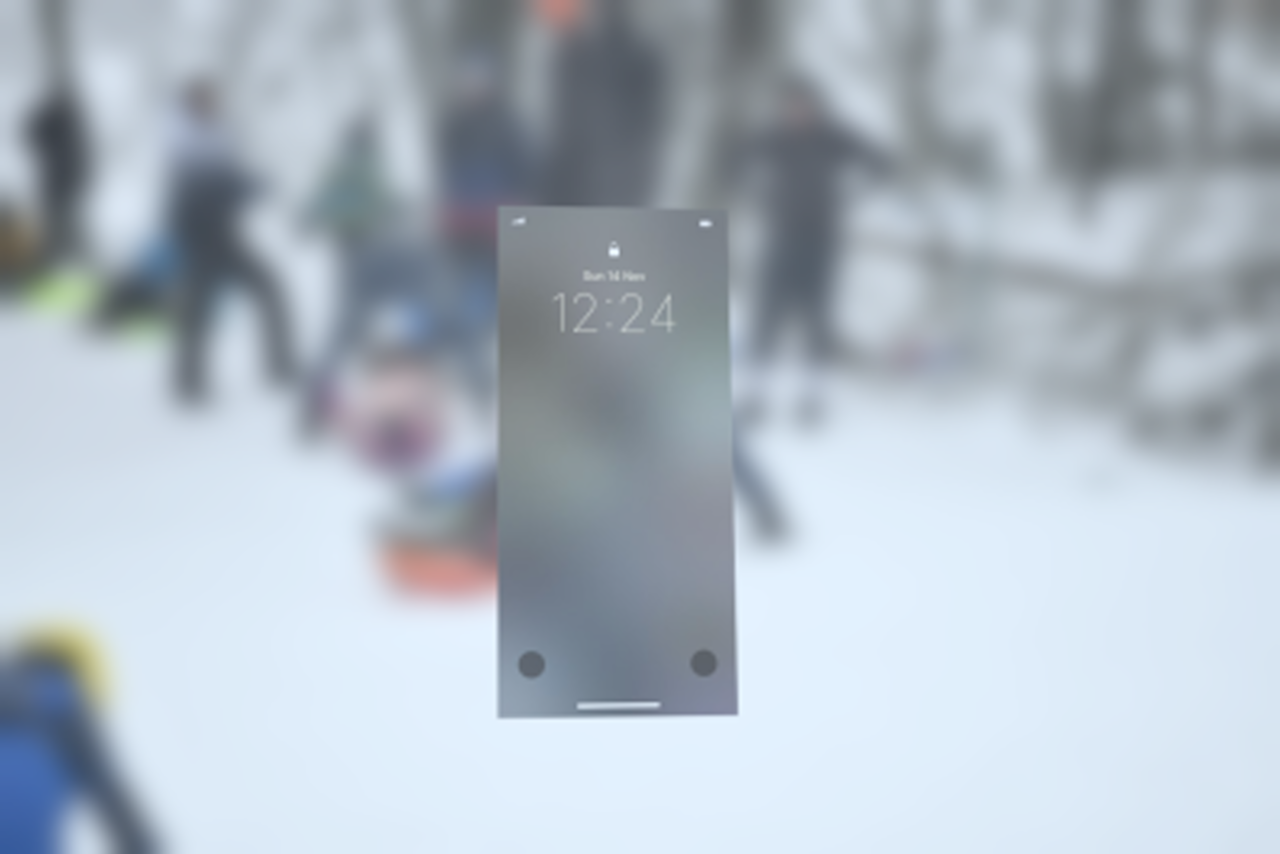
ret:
12:24
